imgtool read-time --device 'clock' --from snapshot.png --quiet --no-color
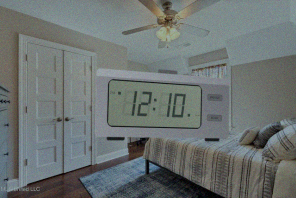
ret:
12:10
